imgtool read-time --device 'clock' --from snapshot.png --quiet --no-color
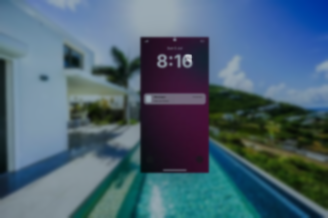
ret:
8:16
